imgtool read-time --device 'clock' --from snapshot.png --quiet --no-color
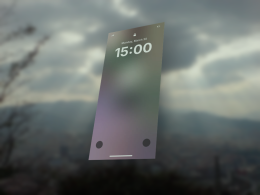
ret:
15:00
